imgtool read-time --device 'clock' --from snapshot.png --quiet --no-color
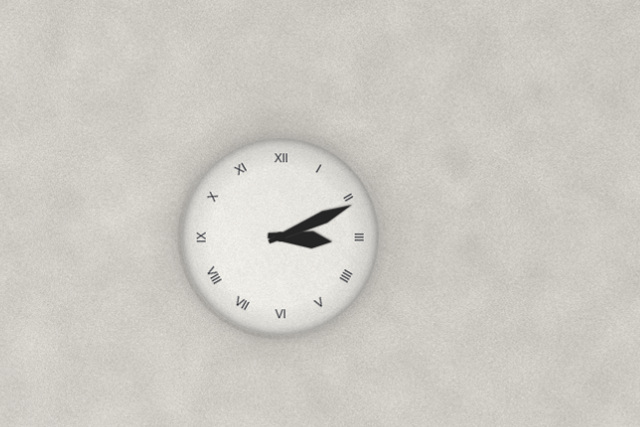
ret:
3:11
